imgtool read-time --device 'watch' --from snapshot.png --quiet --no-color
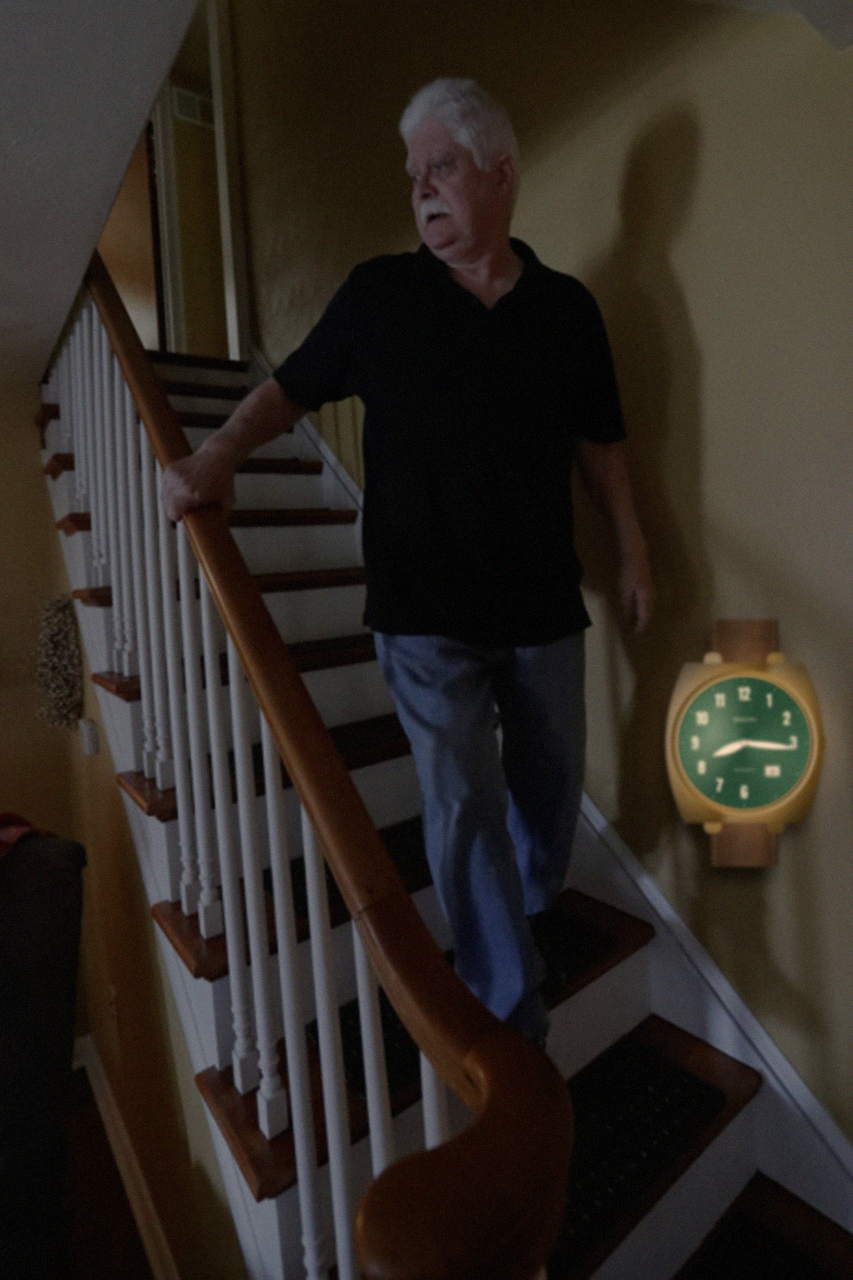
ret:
8:16
